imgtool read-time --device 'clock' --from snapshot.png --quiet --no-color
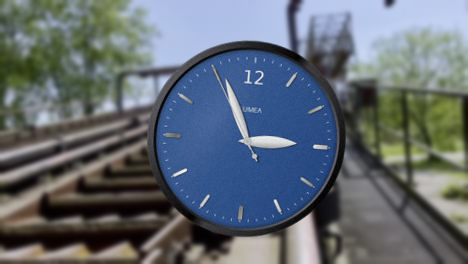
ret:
2:55:55
